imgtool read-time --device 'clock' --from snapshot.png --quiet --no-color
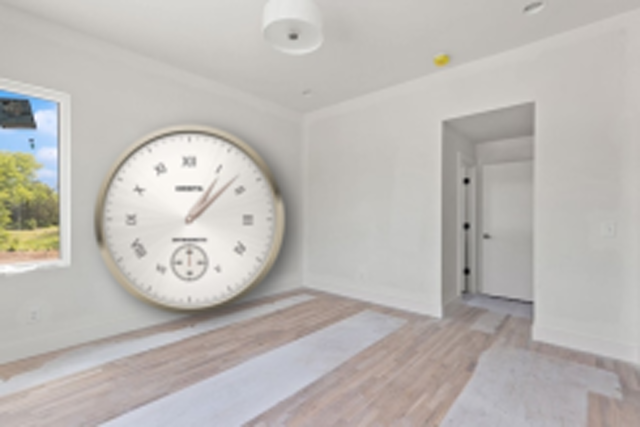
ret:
1:08
